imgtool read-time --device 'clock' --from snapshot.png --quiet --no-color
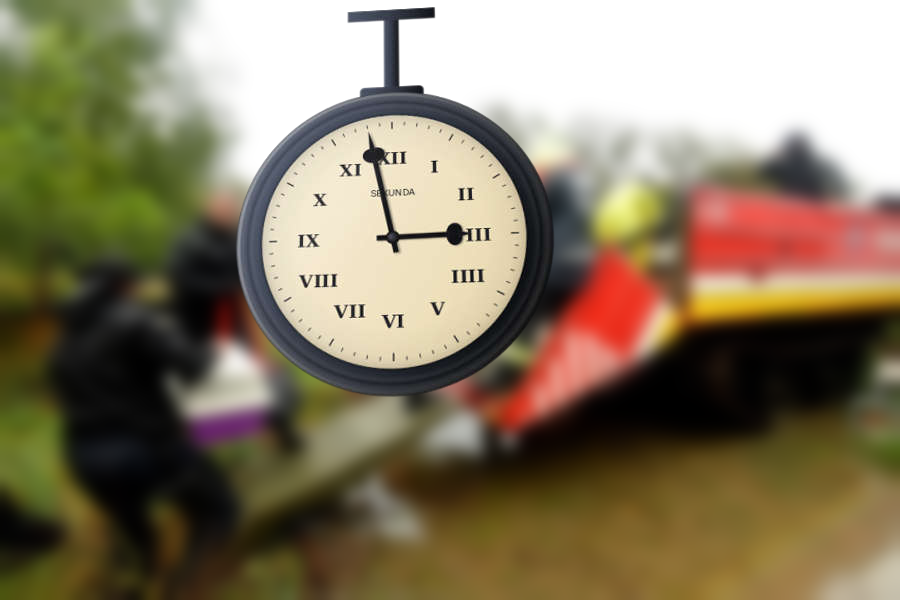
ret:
2:58
